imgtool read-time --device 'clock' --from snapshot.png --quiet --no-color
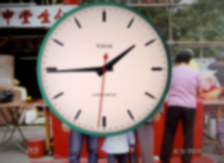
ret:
1:44:31
